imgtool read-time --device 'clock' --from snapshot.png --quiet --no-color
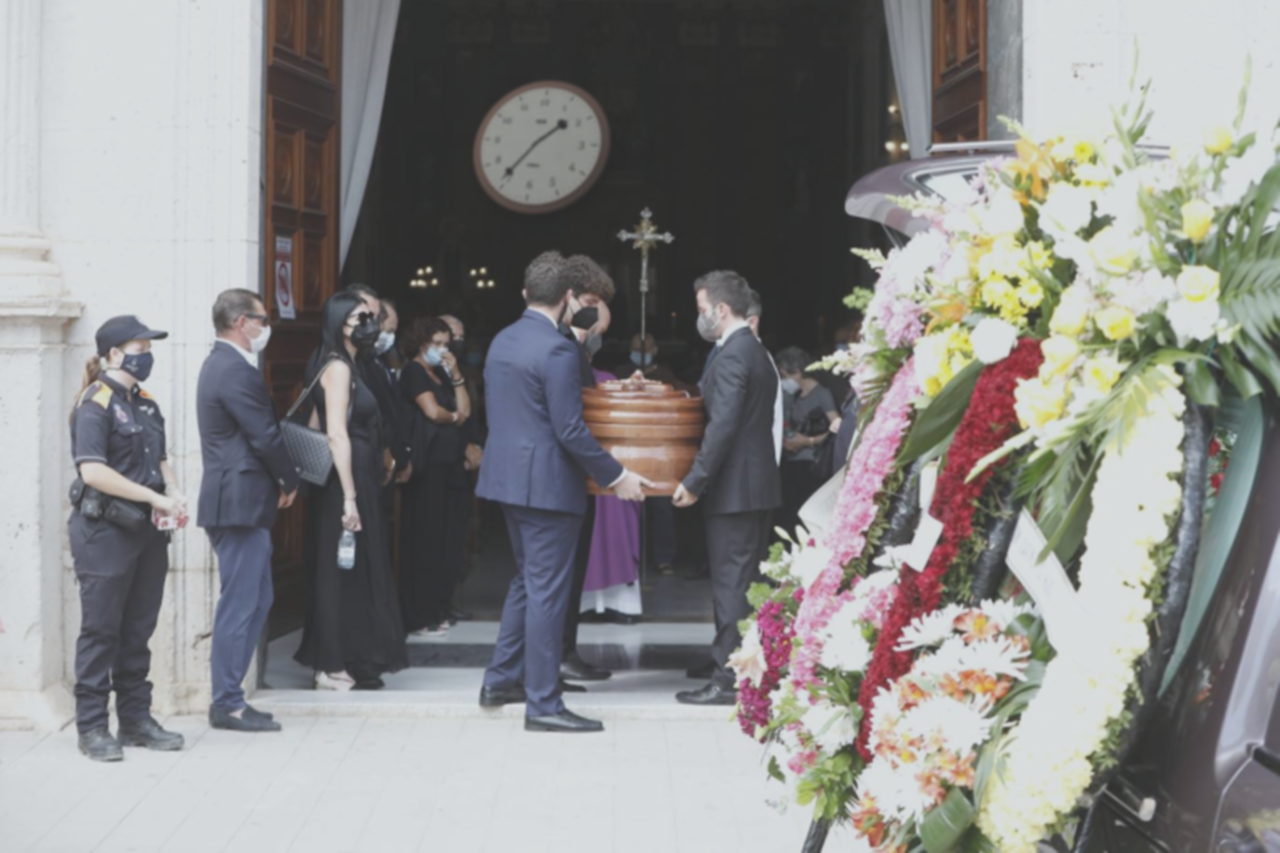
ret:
1:36
